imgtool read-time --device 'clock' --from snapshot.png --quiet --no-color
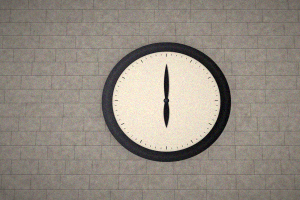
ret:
6:00
